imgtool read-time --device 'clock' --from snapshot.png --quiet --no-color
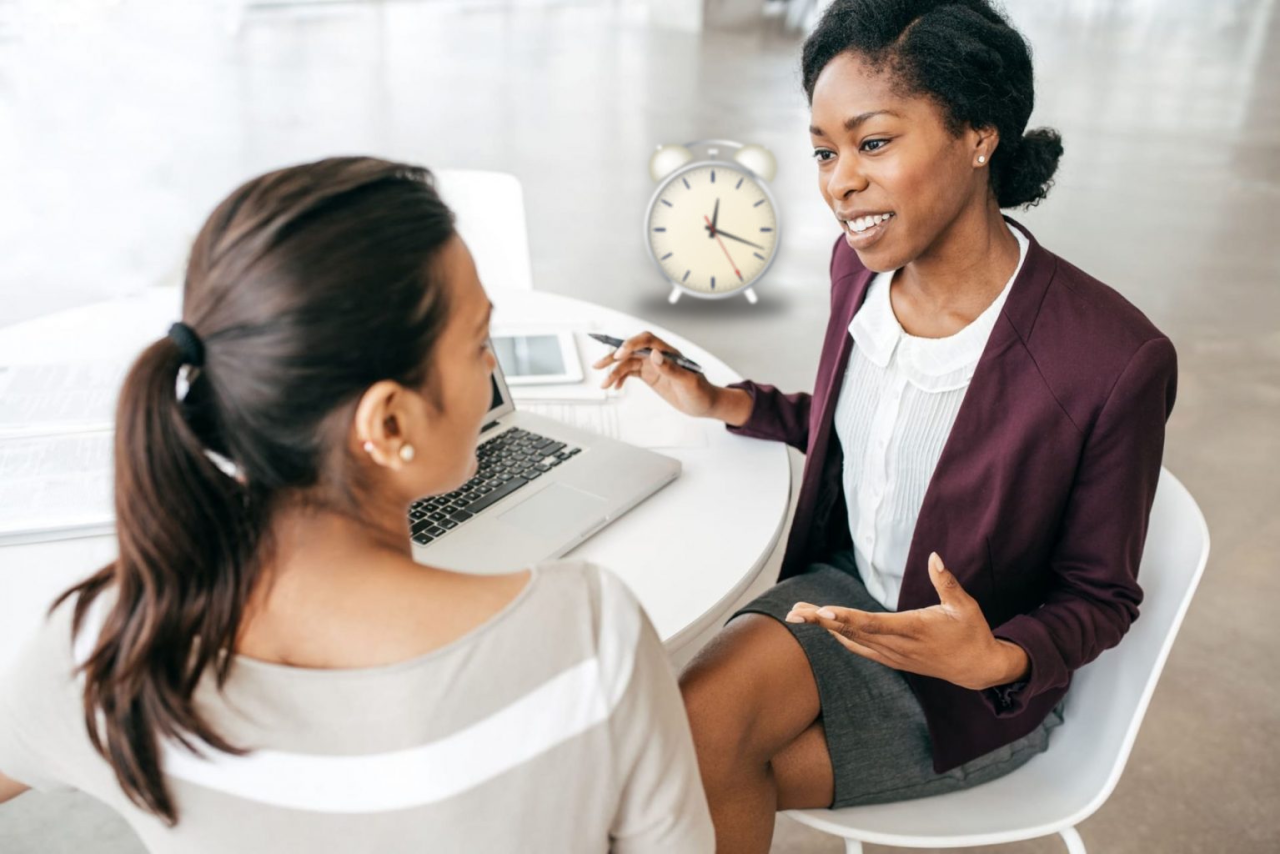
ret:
12:18:25
